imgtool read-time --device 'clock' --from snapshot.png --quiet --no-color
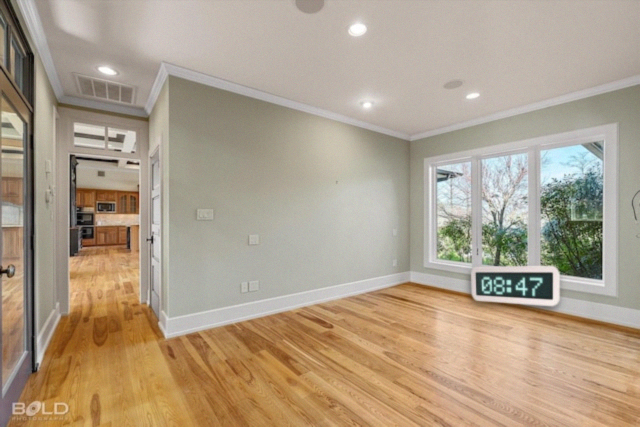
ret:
8:47
